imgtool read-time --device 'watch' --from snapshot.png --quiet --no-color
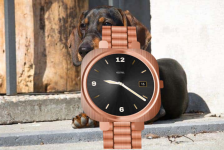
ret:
9:21
